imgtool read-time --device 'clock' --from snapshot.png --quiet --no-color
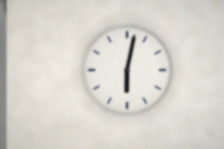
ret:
6:02
